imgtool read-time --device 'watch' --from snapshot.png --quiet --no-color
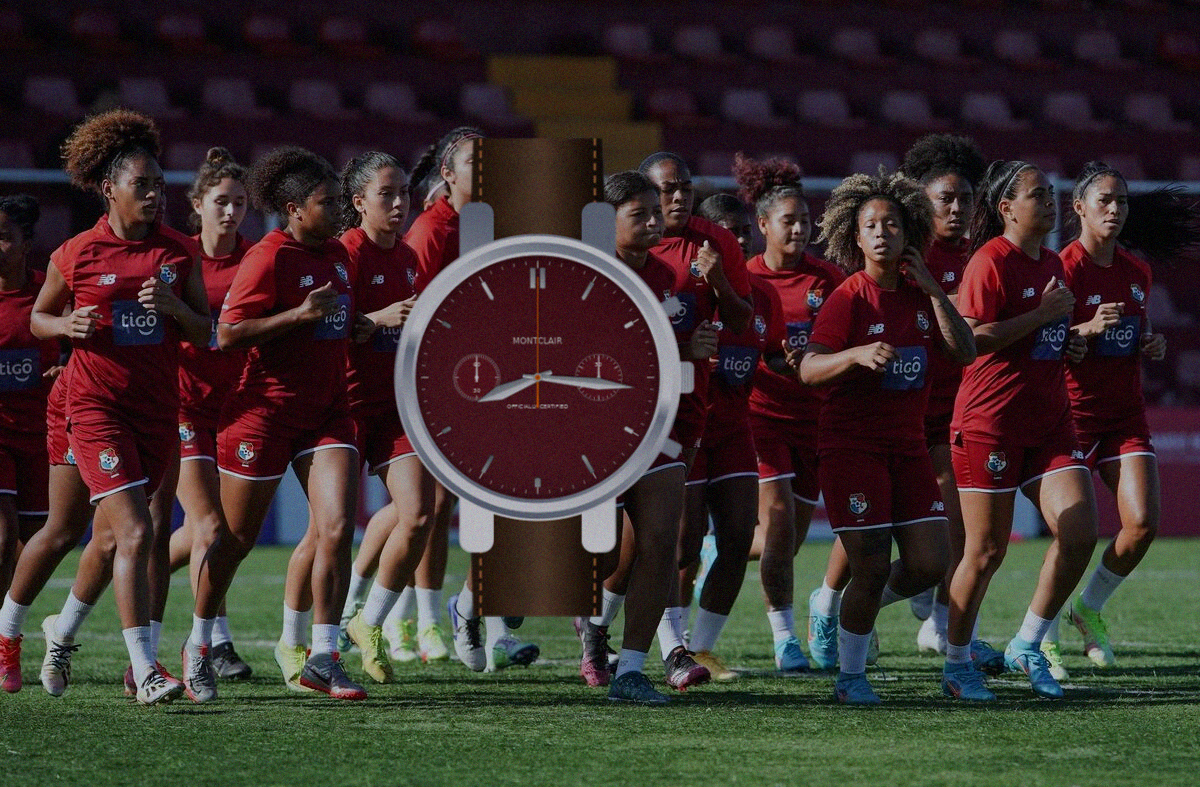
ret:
8:16
